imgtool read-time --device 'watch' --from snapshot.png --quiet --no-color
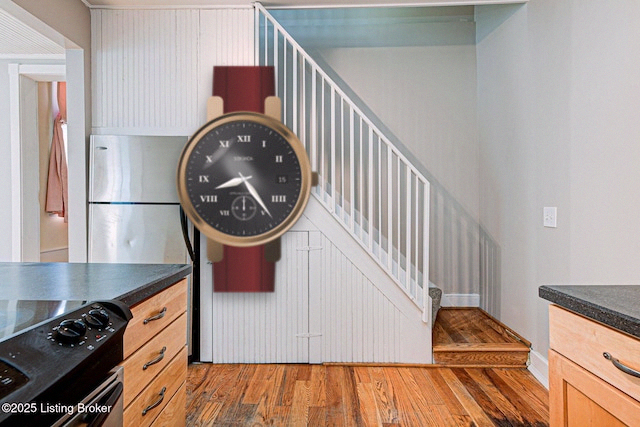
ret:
8:24
